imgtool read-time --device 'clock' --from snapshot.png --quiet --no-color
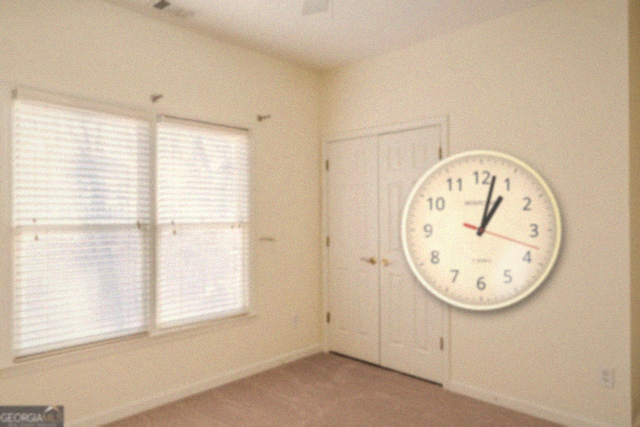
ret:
1:02:18
